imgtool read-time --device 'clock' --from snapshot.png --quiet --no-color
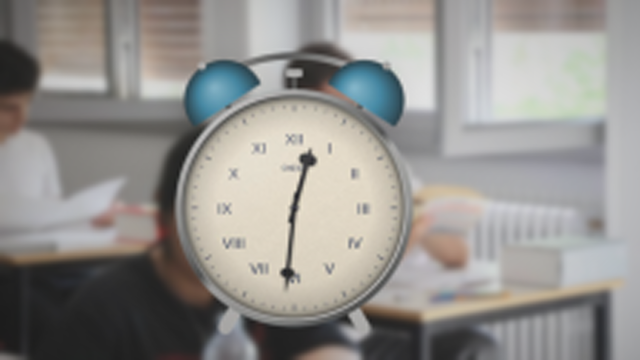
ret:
12:31
